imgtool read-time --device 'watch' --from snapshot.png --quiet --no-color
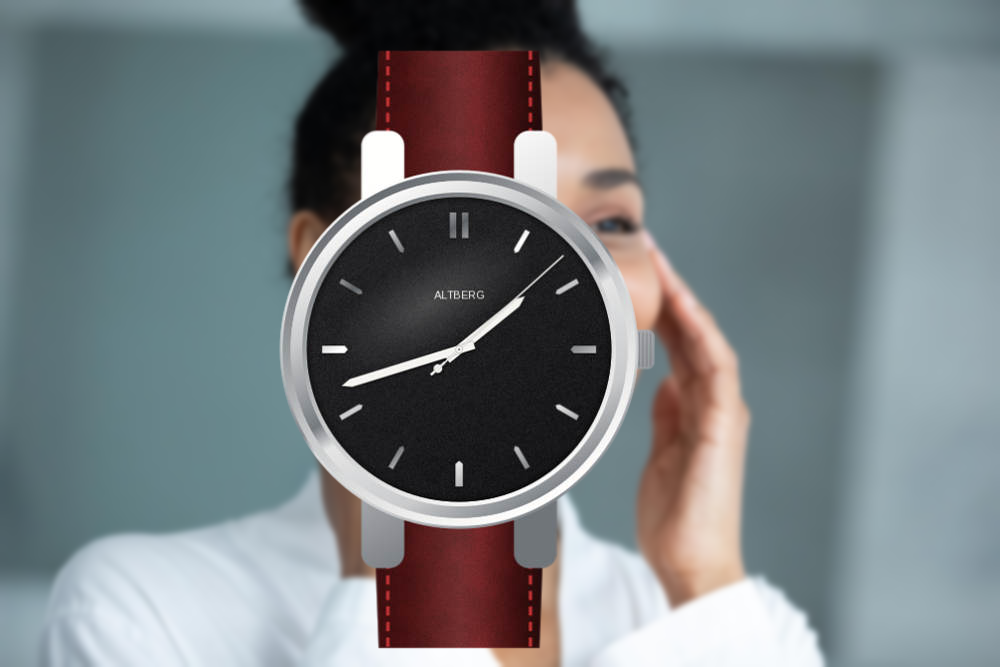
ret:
1:42:08
